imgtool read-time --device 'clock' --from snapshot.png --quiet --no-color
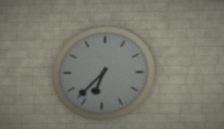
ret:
6:37
